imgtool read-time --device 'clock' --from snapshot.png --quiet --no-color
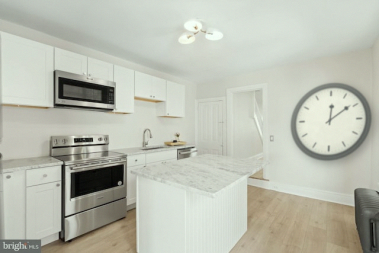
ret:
12:09
